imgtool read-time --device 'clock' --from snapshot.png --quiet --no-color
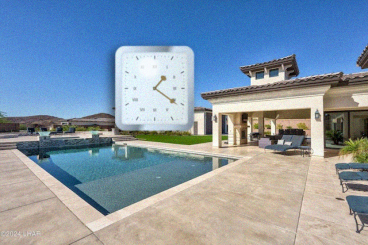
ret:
1:21
